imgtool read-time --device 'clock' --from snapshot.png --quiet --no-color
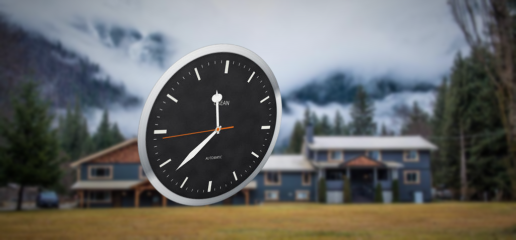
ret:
11:37:44
